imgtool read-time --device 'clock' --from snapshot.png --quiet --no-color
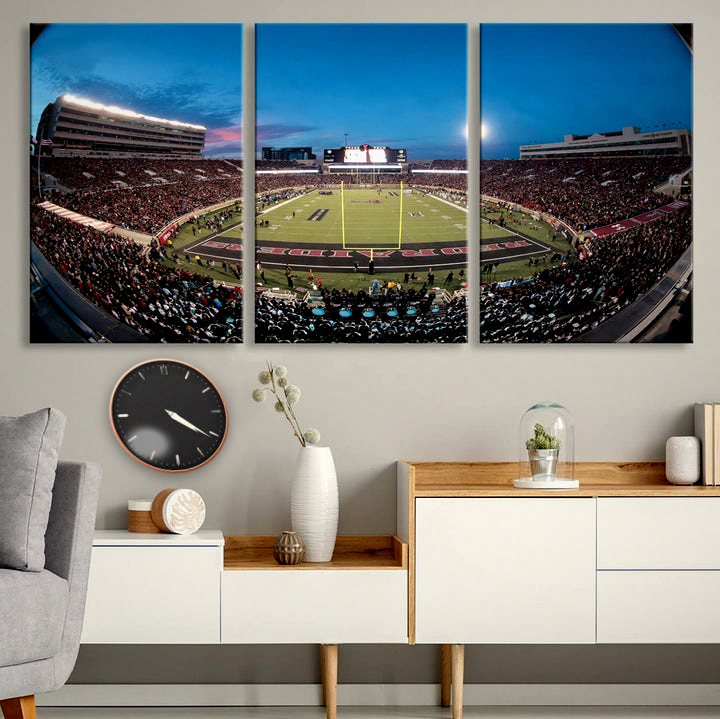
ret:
4:21
